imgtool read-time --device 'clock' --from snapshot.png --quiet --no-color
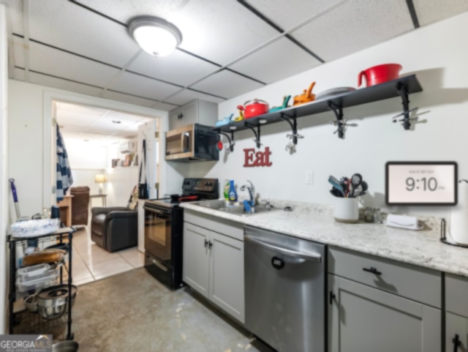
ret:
9:10
